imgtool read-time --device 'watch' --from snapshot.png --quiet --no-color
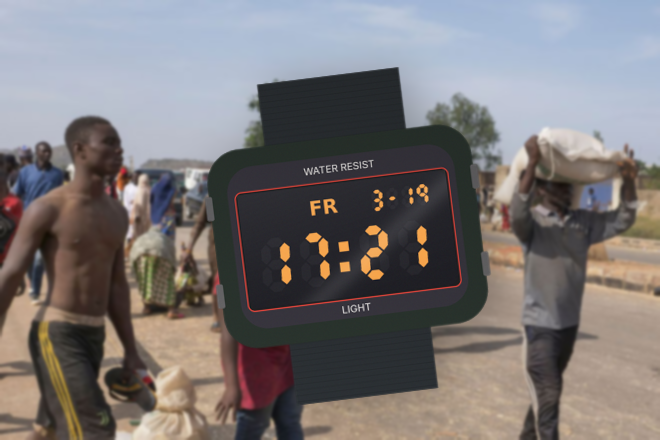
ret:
17:21
